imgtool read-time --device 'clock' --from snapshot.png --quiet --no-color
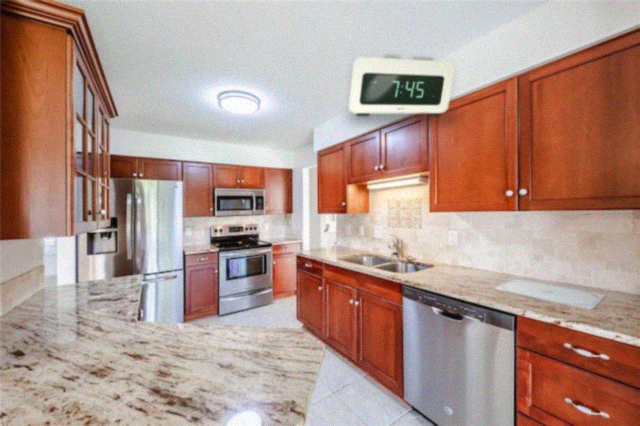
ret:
7:45
